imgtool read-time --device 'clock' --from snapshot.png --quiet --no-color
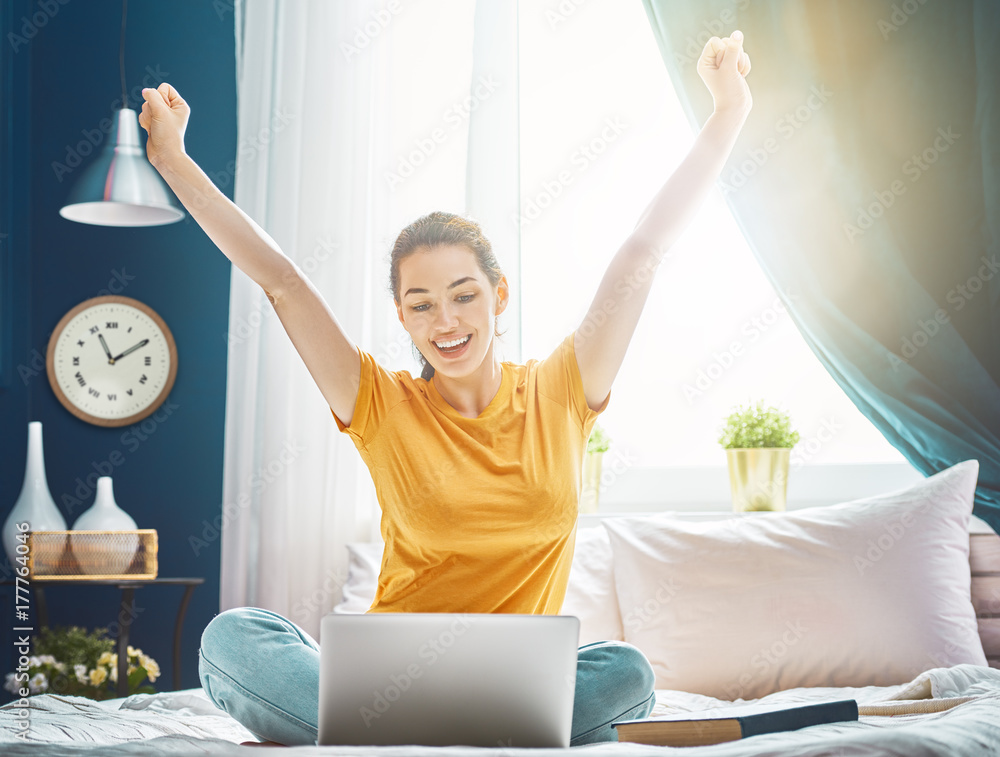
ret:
11:10
